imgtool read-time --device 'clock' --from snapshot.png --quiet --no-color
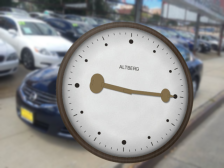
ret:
9:15
